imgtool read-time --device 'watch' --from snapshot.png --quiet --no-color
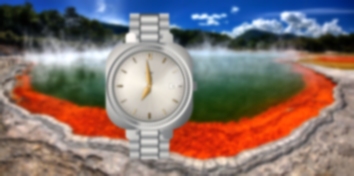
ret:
6:59
